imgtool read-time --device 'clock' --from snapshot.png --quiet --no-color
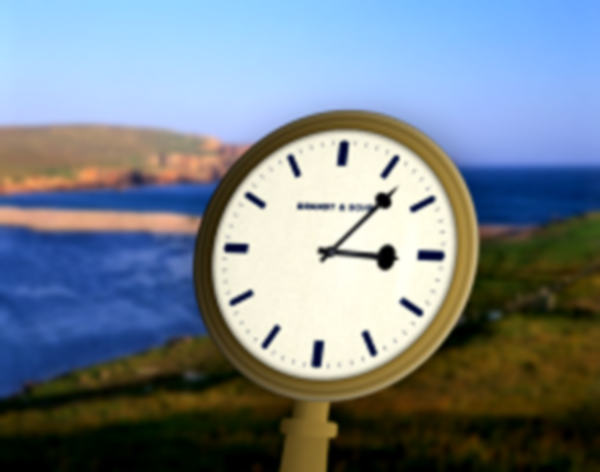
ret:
3:07
